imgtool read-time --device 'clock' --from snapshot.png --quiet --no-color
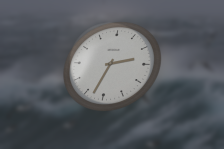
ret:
2:33
